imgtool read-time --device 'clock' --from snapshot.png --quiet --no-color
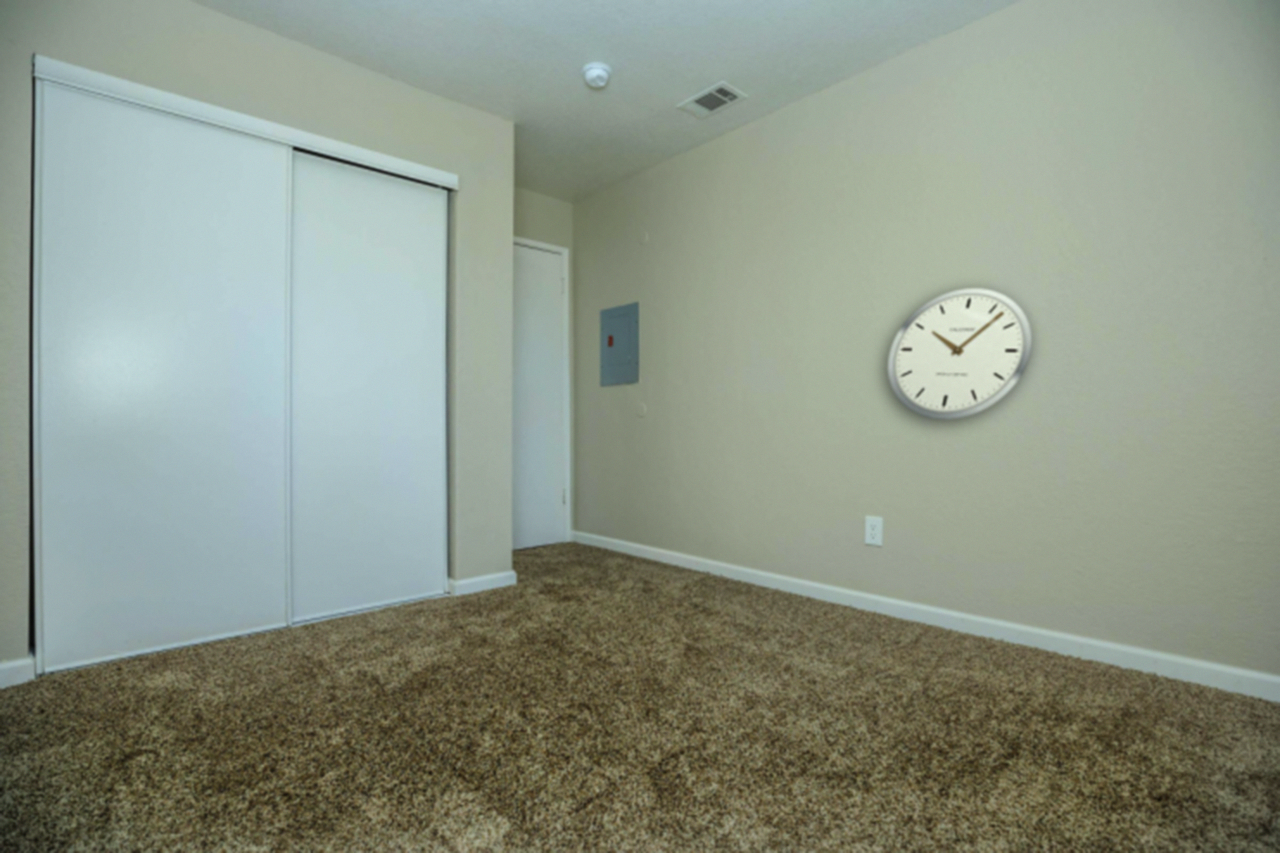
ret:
10:07
